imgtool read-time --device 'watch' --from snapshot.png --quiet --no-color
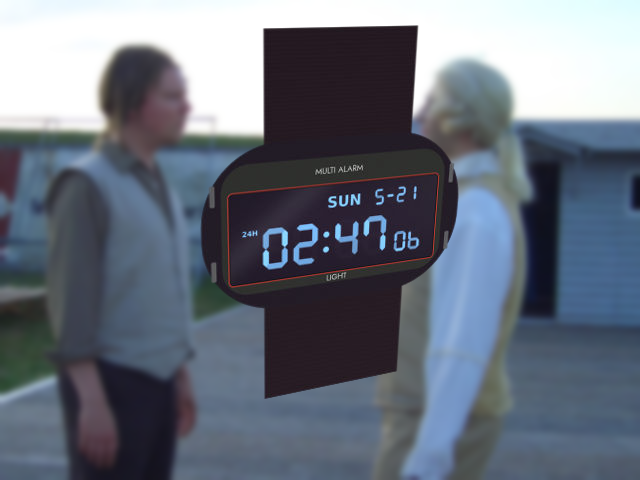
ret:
2:47:06
